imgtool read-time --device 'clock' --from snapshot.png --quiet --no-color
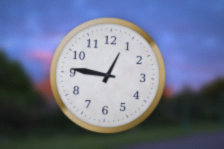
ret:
12:46
